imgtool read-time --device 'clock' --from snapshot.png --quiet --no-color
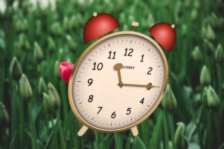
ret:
11:15
